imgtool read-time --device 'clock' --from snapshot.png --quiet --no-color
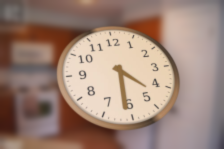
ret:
4:31
